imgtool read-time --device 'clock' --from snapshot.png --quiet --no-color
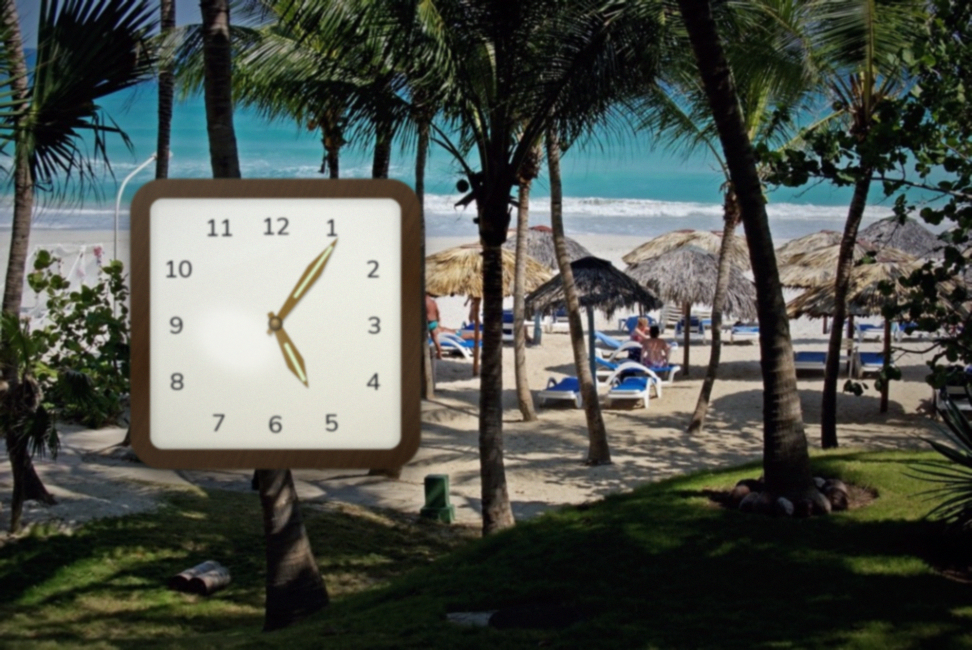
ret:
5:06
